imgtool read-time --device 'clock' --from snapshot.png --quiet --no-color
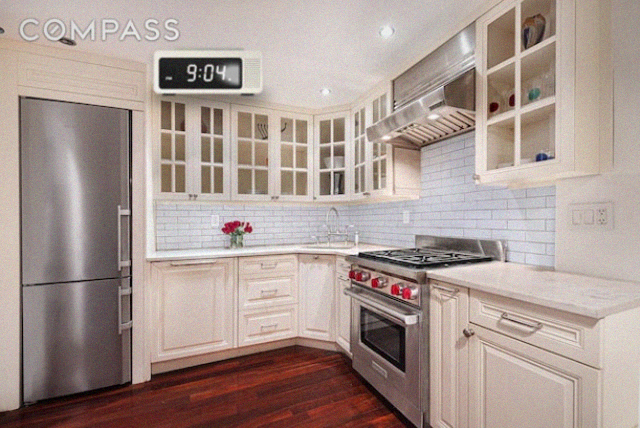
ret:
9:04
